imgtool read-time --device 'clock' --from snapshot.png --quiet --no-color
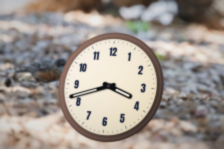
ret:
3:42
